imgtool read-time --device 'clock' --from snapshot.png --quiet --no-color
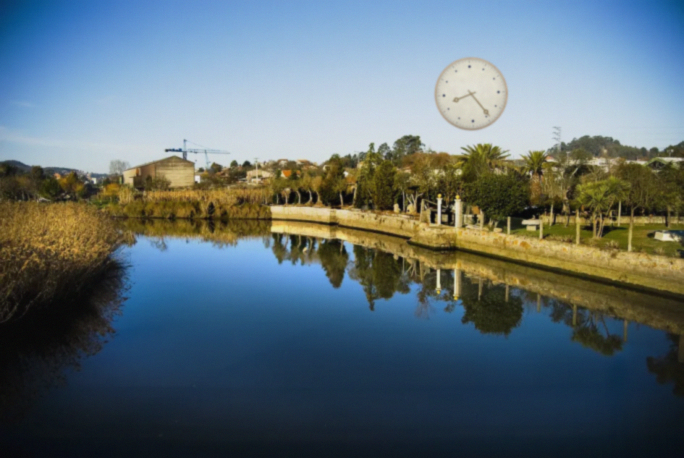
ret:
8:24
